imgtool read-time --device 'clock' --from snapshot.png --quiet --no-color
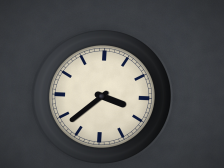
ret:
3:38
